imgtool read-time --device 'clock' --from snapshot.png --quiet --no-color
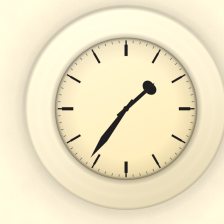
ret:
1:36
